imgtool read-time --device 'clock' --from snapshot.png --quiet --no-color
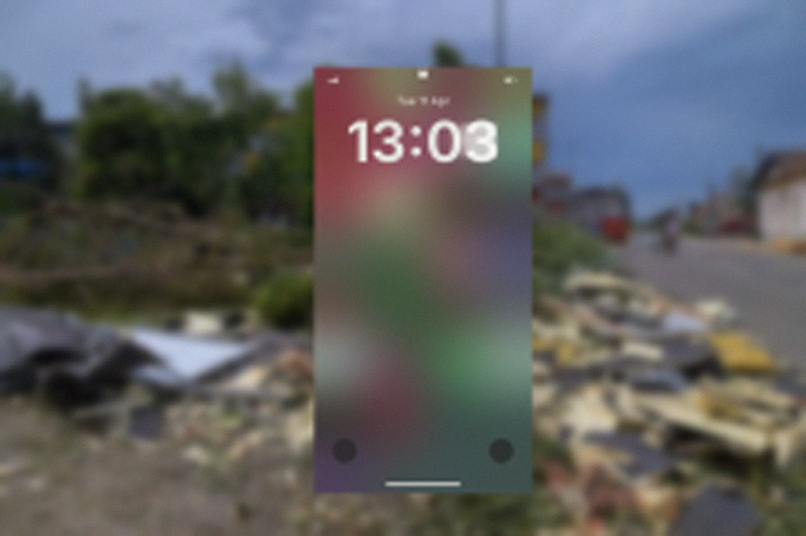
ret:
13:03
